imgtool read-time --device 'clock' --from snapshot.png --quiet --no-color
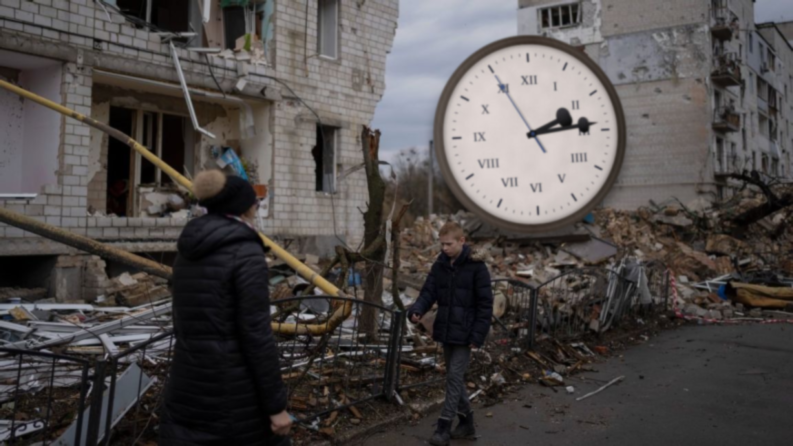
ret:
2:13:55
